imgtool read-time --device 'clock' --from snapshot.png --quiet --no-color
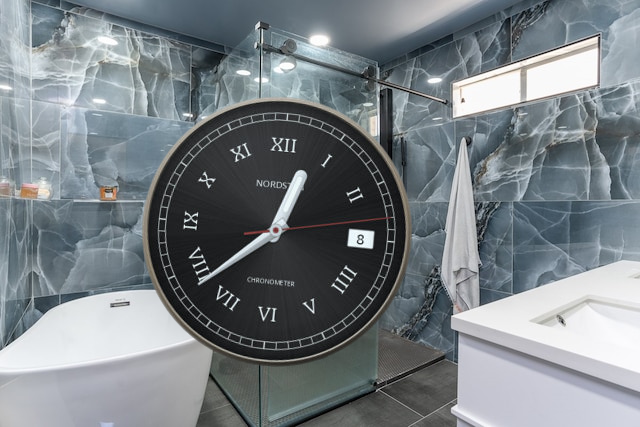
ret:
12:38:13
